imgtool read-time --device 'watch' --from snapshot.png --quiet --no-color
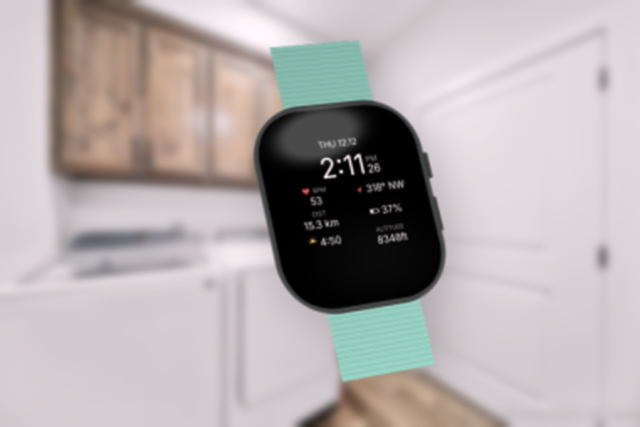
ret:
2:11
